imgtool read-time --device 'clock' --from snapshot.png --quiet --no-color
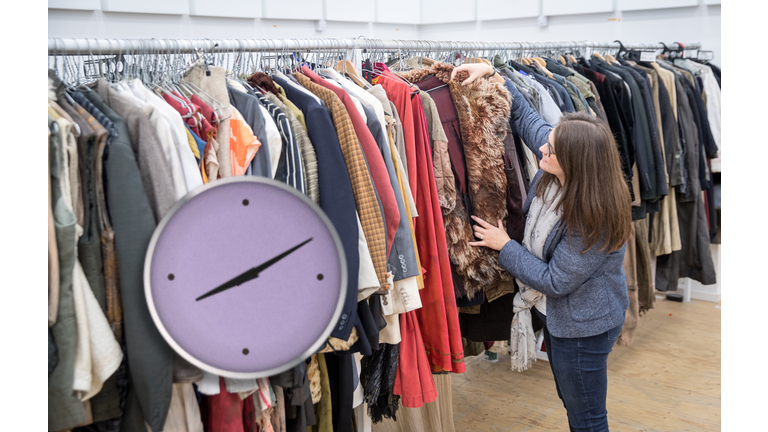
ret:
8:10
